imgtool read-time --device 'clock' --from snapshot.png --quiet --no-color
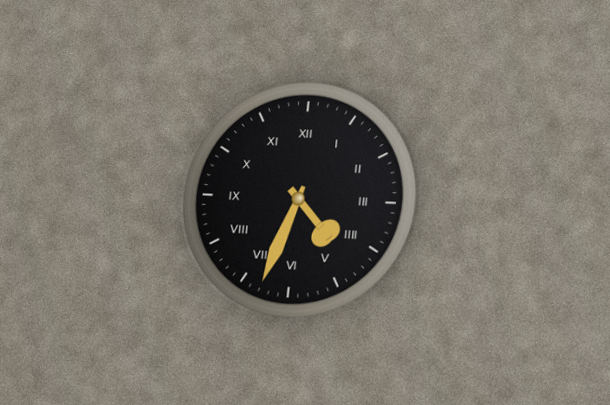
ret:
4:33
